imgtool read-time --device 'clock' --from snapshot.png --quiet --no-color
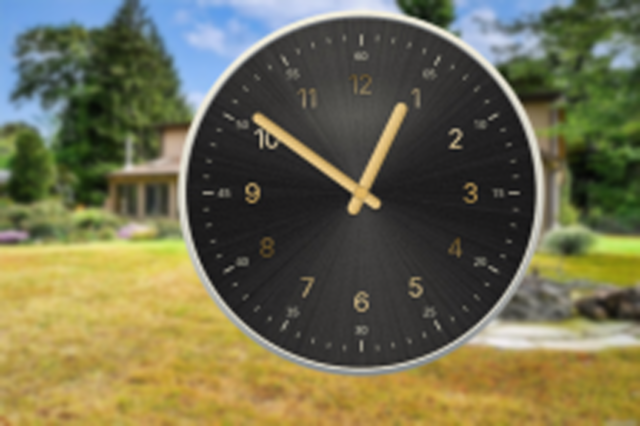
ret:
12:51
